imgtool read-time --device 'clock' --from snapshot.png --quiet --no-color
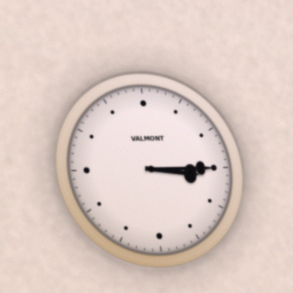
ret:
3:15
